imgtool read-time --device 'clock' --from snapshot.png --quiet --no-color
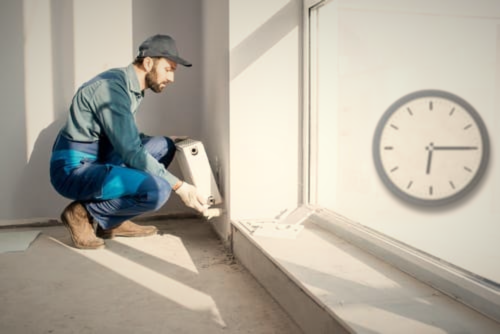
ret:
6:15
